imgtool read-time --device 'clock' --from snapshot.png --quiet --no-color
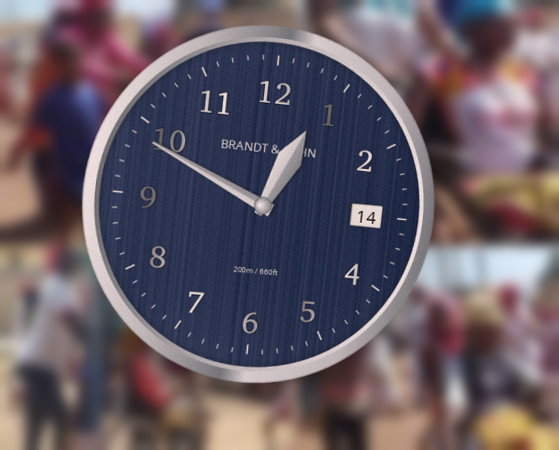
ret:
12:49
